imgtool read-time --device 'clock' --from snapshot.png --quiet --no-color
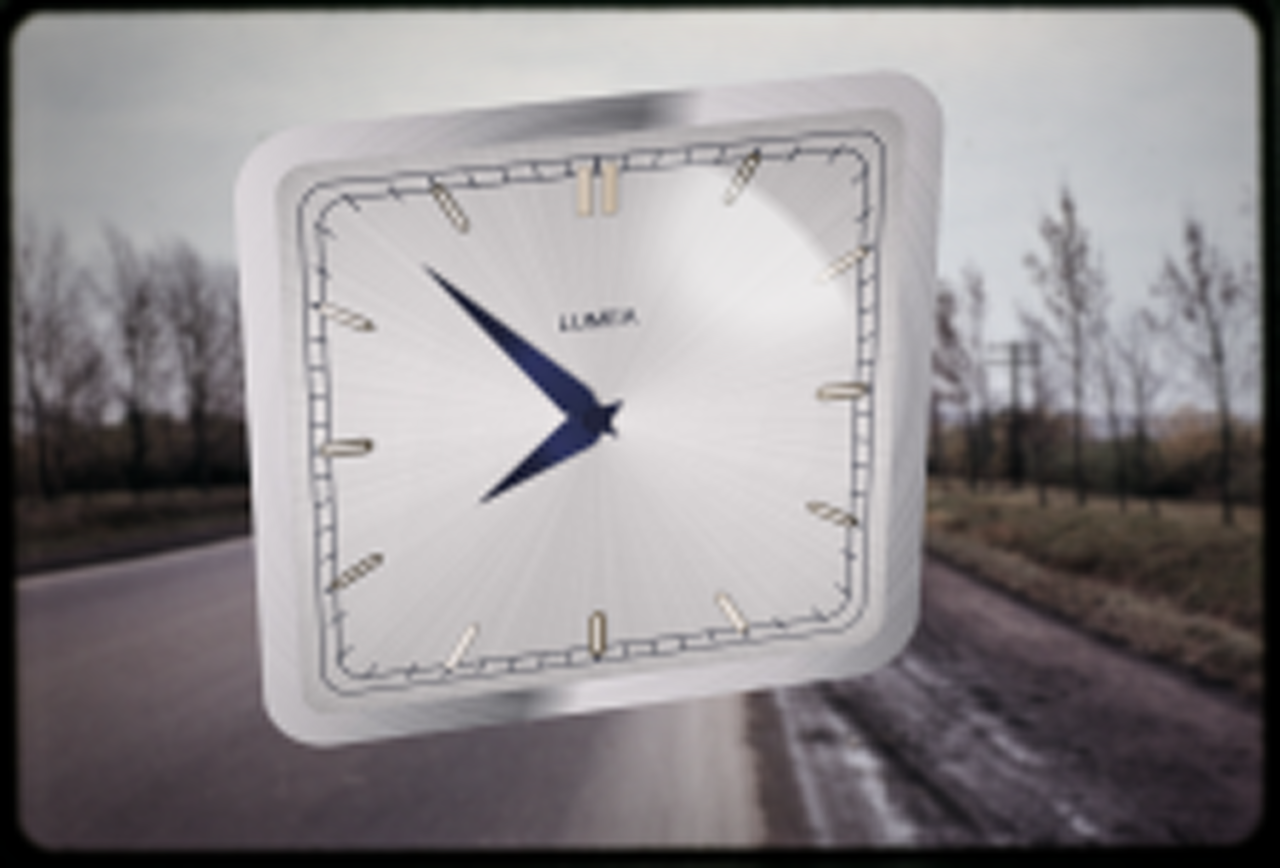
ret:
7:53
